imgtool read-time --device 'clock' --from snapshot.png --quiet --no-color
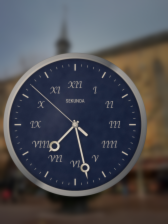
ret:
7:27:52
